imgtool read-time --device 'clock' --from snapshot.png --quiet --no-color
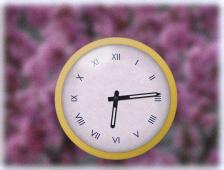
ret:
6:14
